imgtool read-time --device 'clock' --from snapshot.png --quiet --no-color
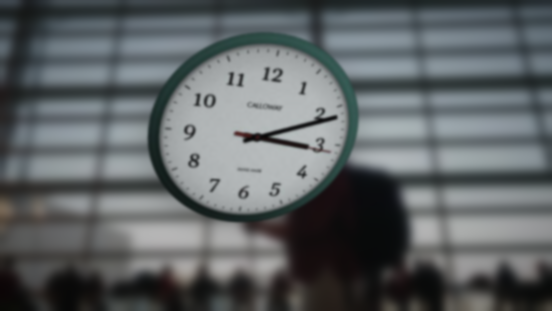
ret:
3:11:16
